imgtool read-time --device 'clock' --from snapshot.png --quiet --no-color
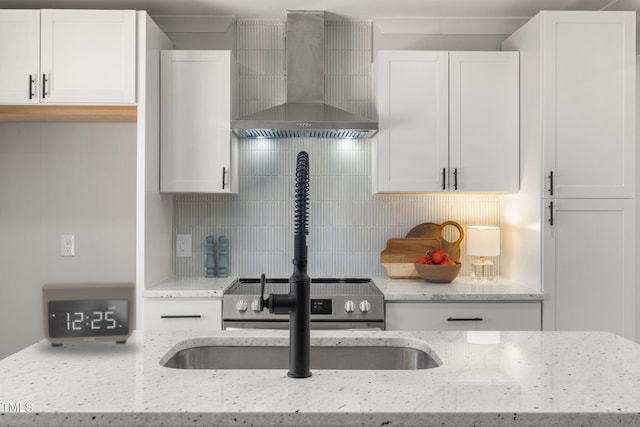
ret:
12:25
